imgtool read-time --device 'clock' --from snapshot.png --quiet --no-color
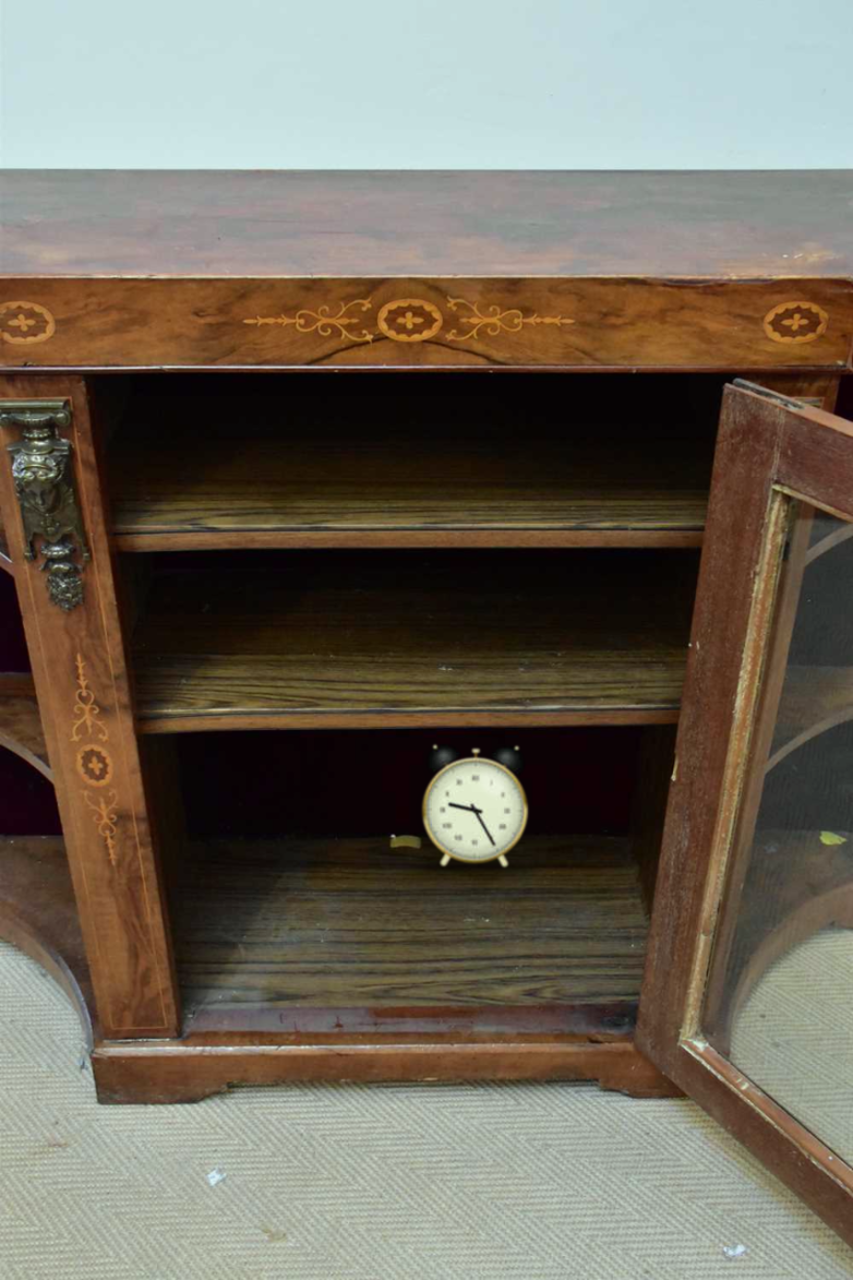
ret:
9:25
